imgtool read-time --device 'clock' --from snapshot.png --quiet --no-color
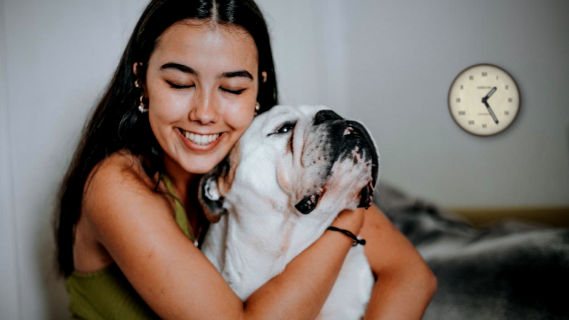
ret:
1:25
